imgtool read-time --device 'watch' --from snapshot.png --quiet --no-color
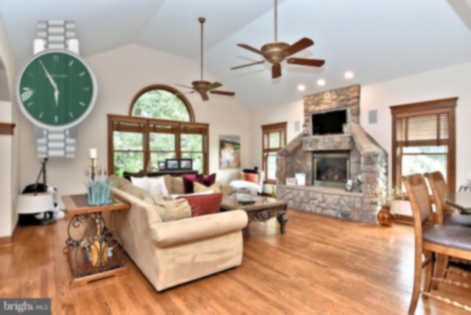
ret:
5:55
